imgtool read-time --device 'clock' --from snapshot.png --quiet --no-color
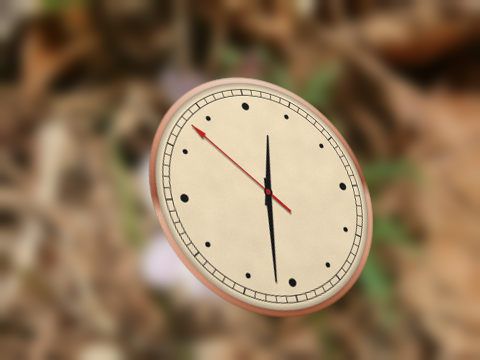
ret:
12:31:53
